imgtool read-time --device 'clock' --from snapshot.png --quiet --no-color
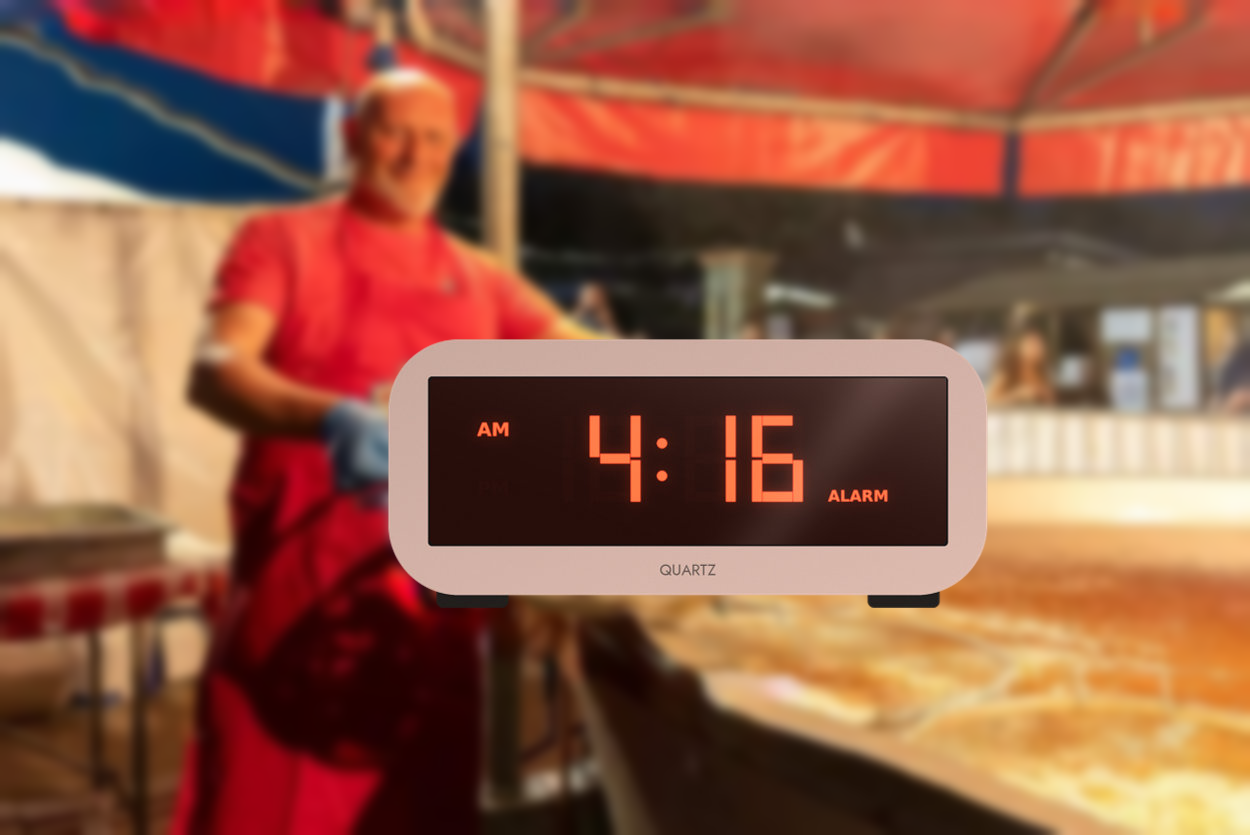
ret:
4:16
